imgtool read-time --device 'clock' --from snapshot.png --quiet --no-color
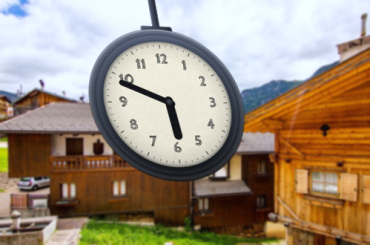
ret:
5:49
